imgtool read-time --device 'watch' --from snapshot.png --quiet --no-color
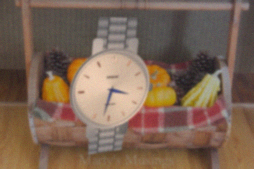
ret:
3:32
